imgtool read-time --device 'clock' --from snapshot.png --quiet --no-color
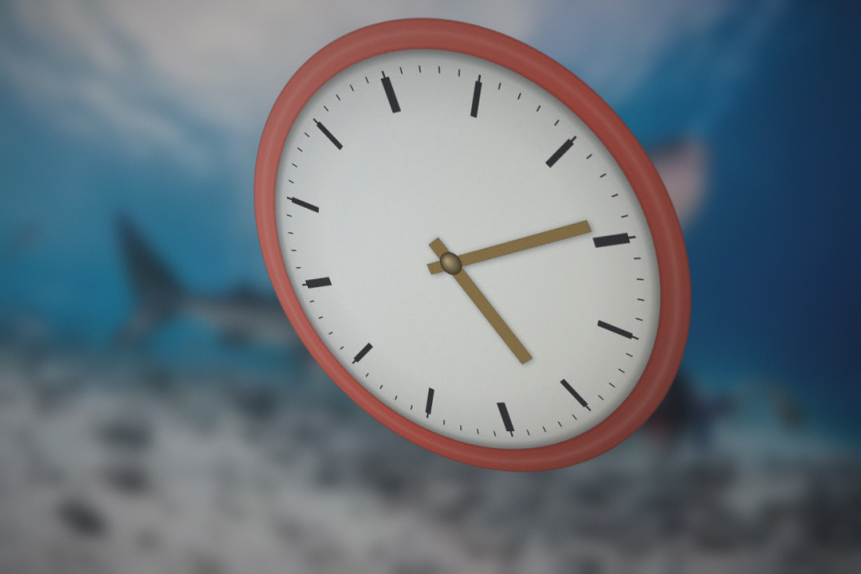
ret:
5:14
